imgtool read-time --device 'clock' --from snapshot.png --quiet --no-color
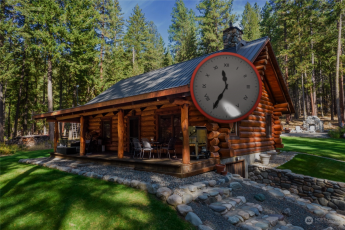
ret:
11:35
